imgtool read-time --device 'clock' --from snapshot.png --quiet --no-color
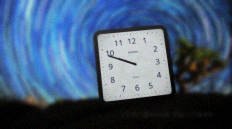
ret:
9:49
